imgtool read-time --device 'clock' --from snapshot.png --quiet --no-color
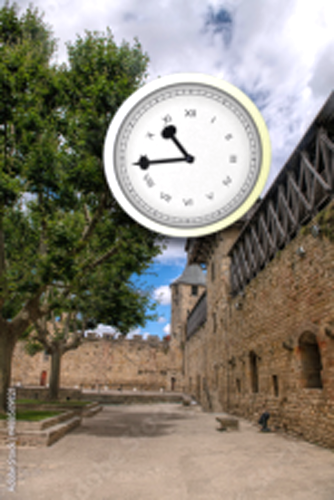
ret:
10:44
